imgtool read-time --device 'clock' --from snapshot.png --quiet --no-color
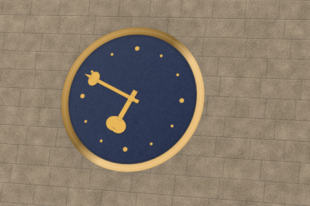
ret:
6:49
